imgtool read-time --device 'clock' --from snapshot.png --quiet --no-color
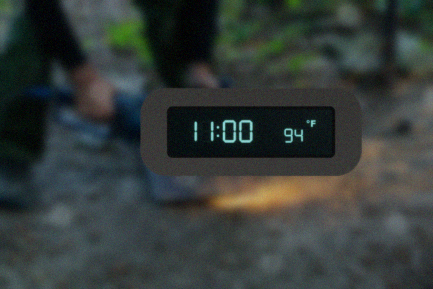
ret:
11:00
